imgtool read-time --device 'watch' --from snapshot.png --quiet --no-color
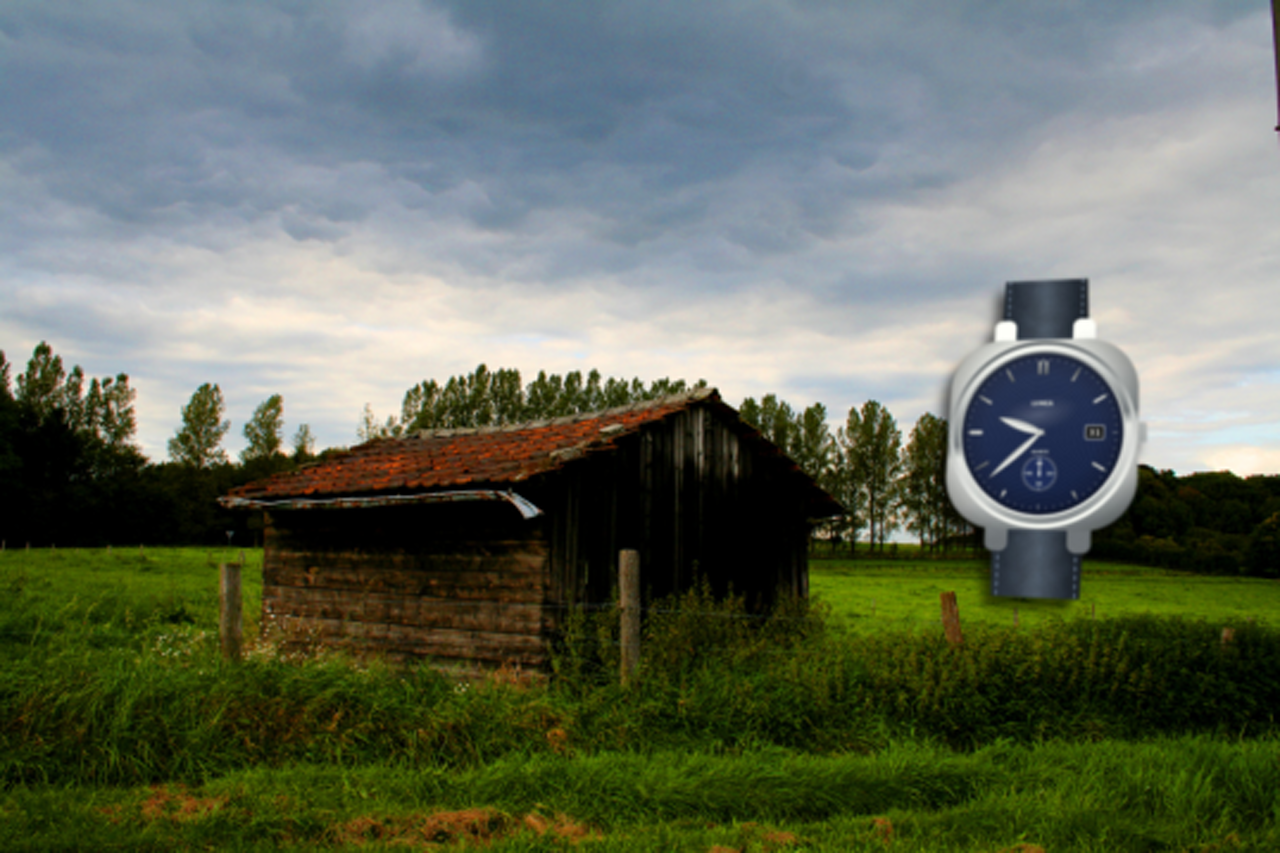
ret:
9:38
